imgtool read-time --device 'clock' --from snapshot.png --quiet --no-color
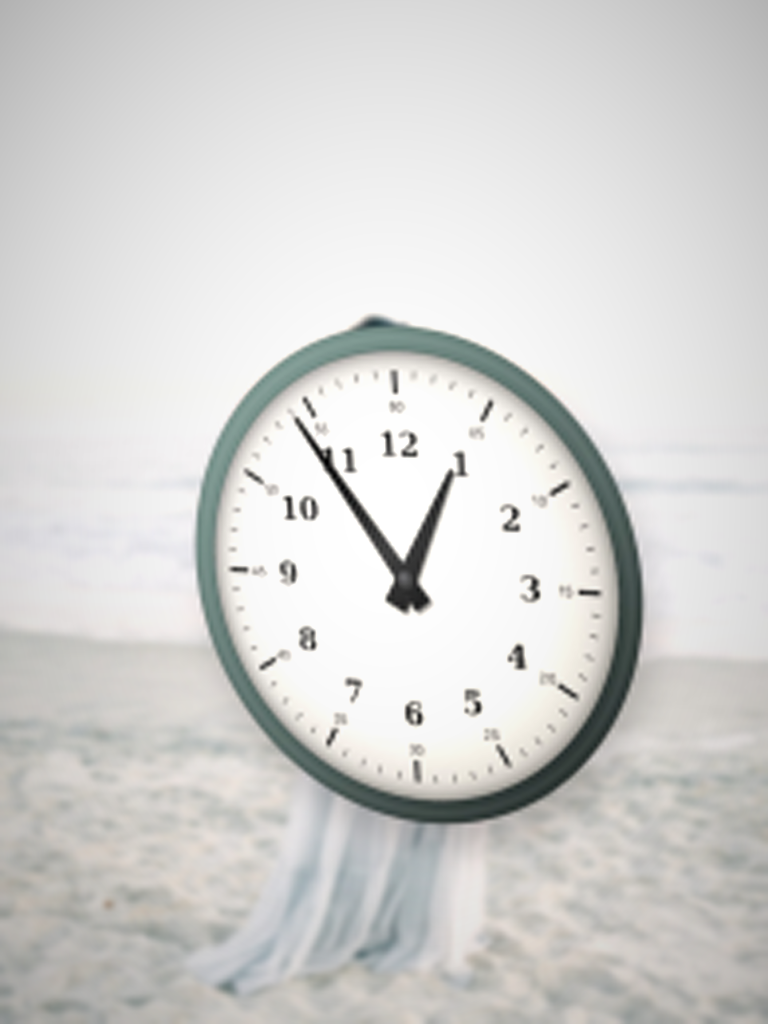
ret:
12:54
